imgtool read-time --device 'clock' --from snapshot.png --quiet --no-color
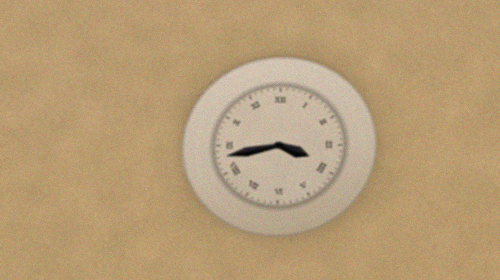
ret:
3:43
